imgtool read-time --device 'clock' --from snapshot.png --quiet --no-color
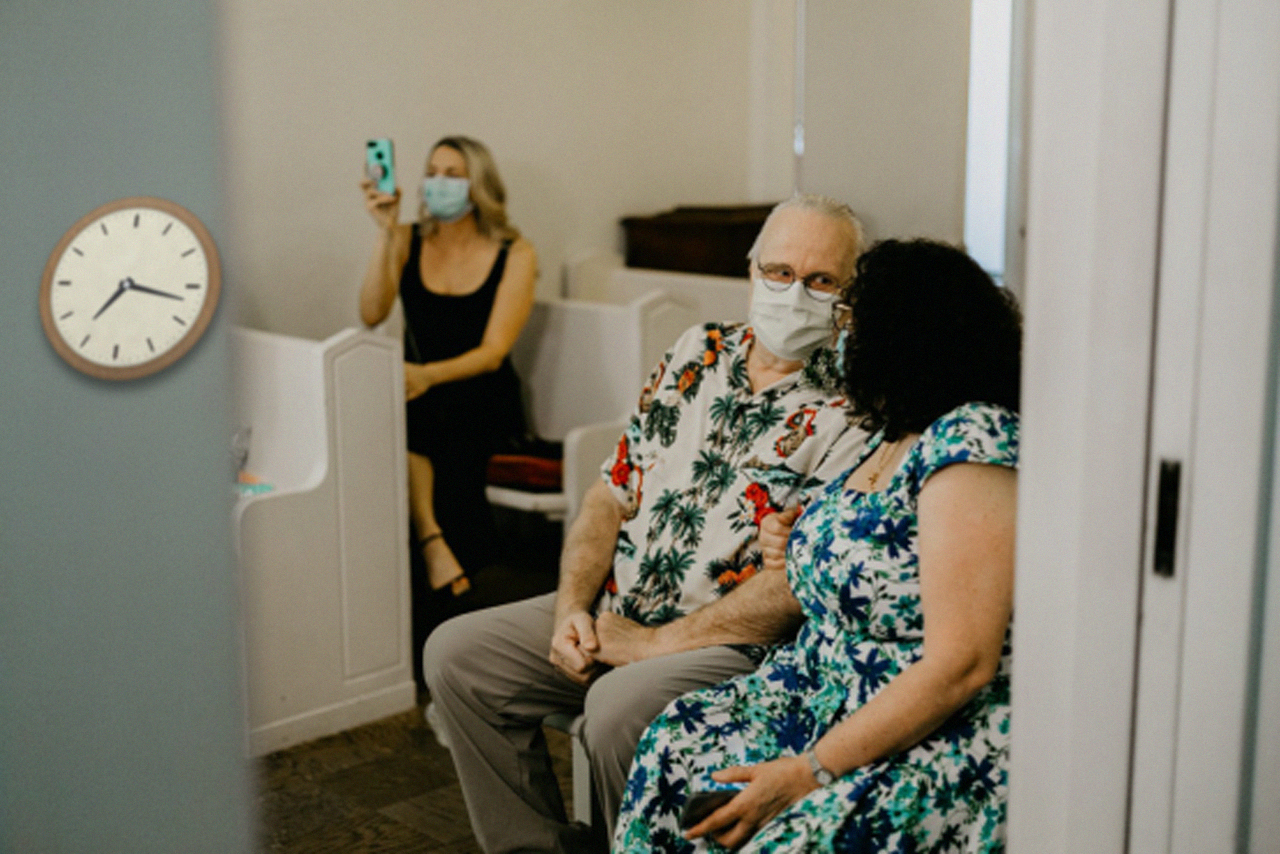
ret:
7:17
